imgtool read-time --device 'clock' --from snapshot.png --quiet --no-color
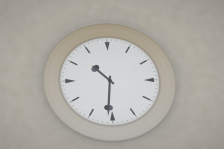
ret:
10:31
